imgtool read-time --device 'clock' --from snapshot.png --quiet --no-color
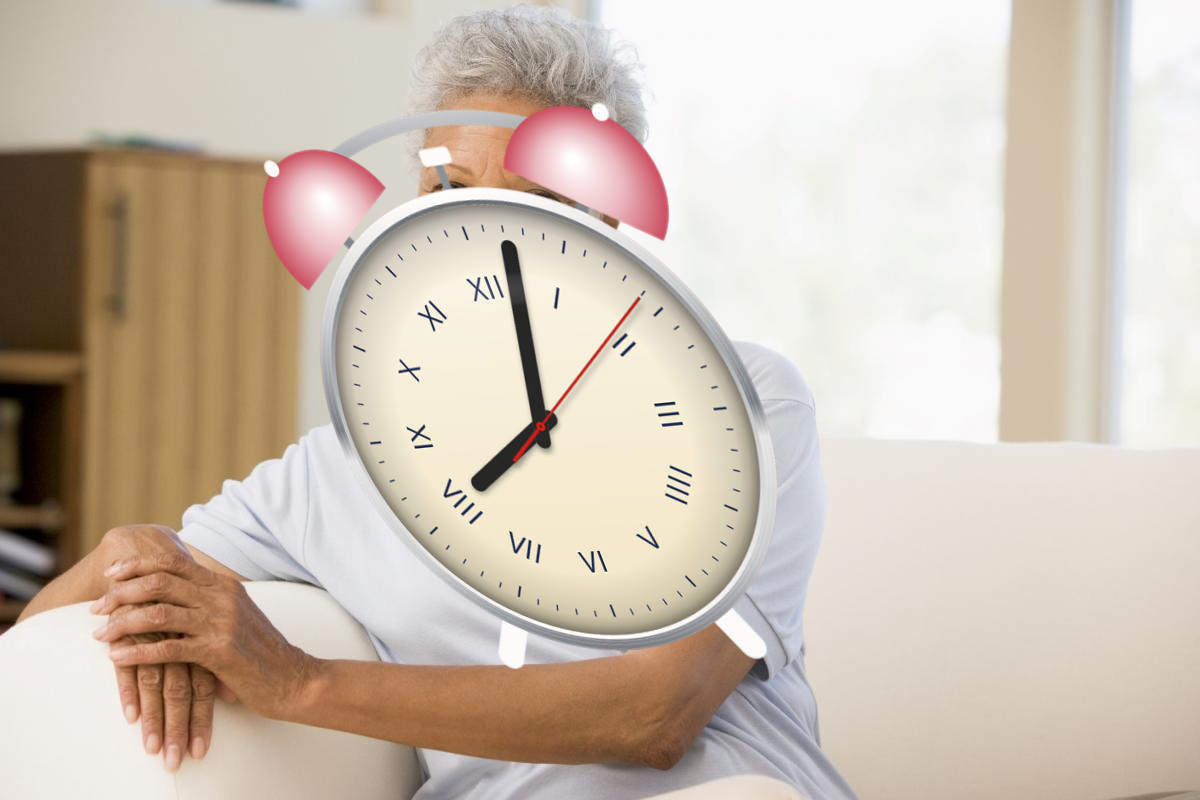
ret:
8:02:09
